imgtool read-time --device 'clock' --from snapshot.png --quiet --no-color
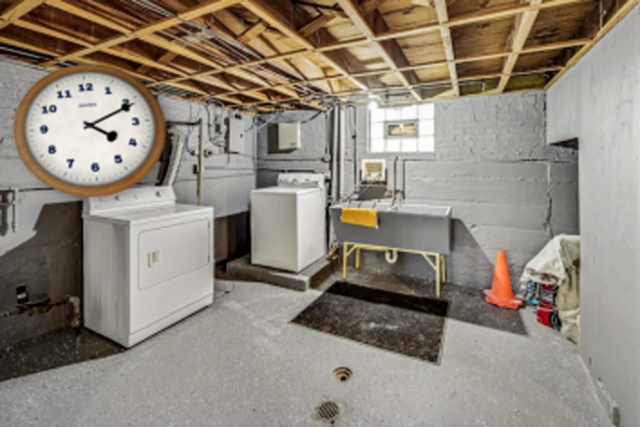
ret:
4:11
